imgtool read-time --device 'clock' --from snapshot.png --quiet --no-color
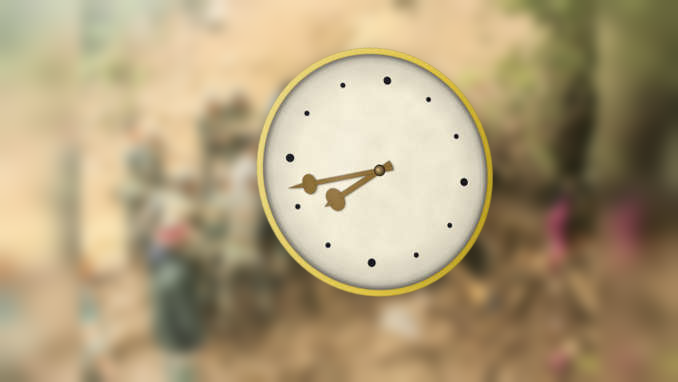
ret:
7:42
